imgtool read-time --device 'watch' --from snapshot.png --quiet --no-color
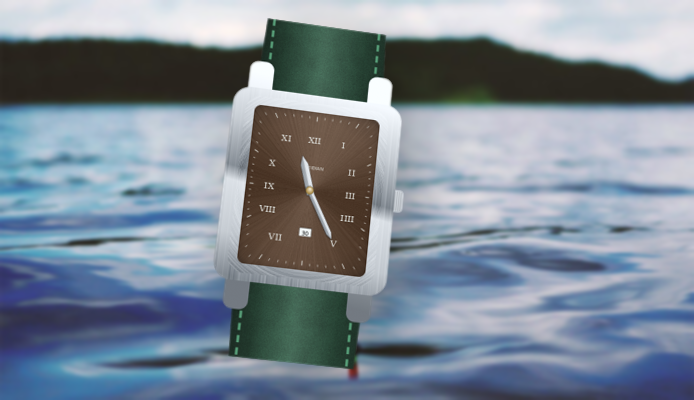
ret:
11:25
